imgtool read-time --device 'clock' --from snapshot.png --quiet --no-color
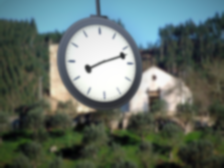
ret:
8:12
